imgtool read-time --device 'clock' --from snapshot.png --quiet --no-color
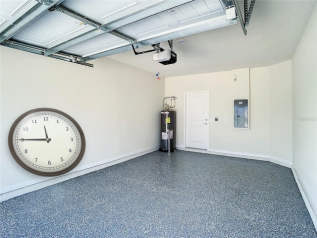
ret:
11:45
